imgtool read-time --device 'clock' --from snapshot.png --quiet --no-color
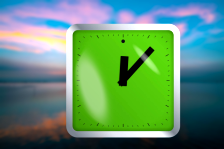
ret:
12:07
